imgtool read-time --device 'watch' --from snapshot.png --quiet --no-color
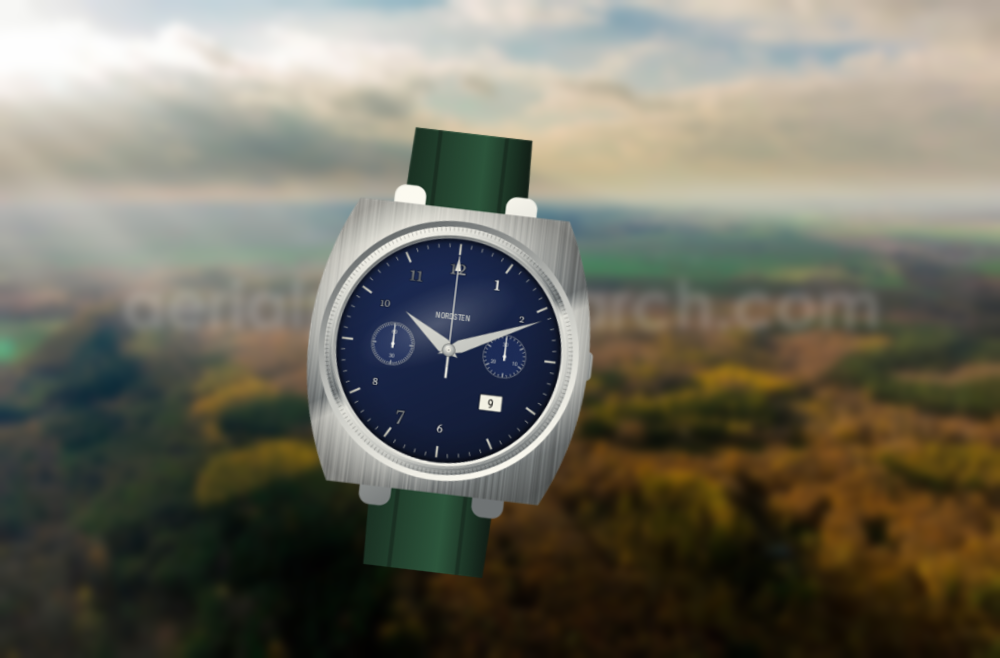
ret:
10:11
